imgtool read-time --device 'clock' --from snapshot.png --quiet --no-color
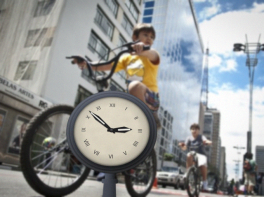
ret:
2:52
